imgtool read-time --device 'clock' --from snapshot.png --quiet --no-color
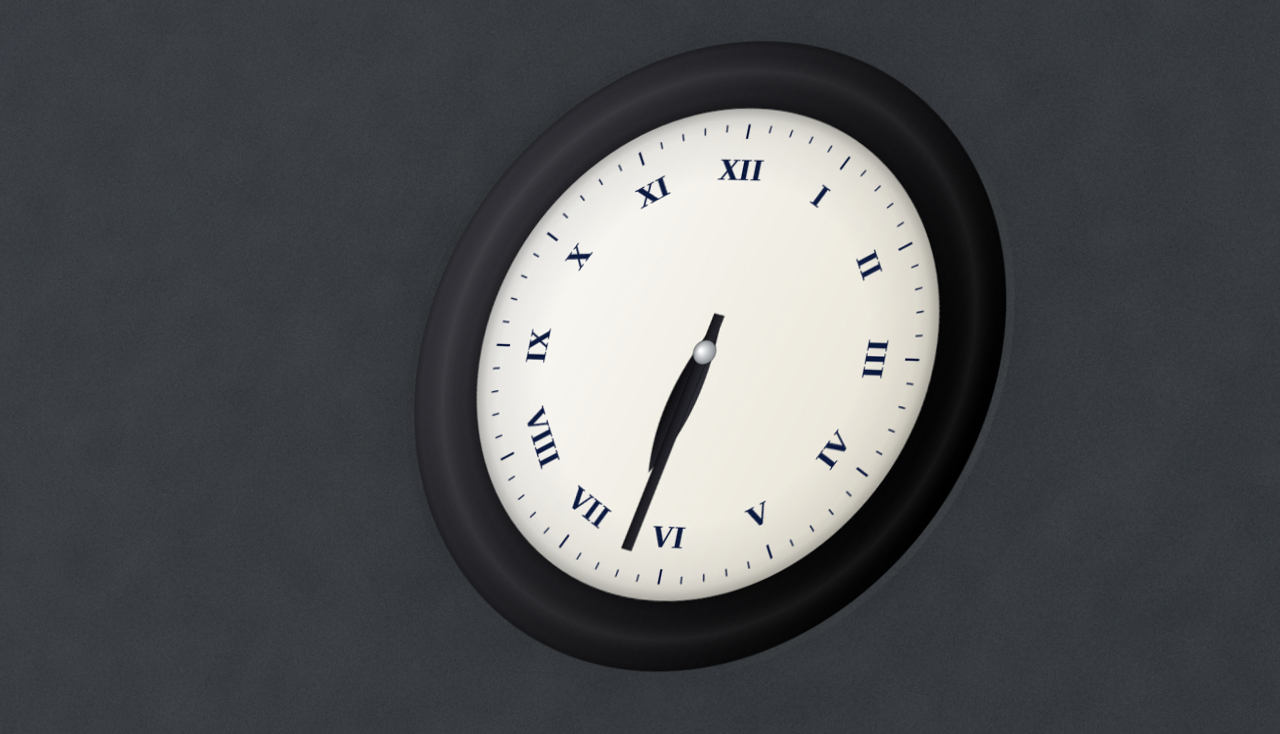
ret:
6:32
